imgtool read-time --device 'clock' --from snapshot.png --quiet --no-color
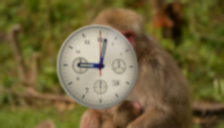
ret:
9:02
